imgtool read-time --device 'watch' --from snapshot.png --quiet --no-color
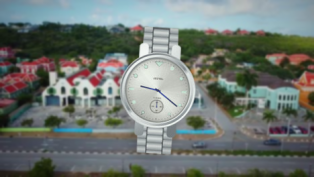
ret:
9:21
